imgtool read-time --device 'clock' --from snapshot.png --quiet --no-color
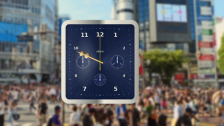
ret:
9:49
